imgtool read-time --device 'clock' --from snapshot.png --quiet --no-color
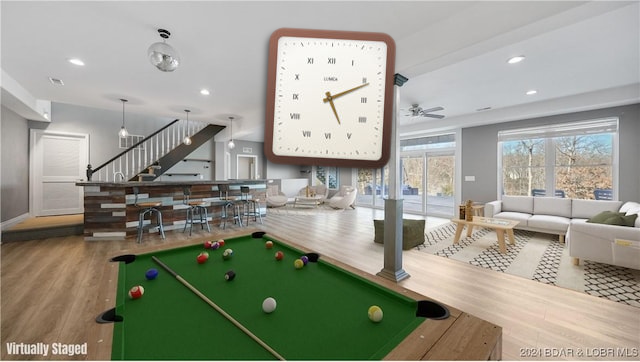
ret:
5:11
